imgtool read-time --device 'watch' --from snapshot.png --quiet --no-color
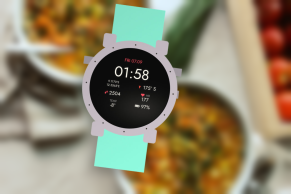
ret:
1:58
